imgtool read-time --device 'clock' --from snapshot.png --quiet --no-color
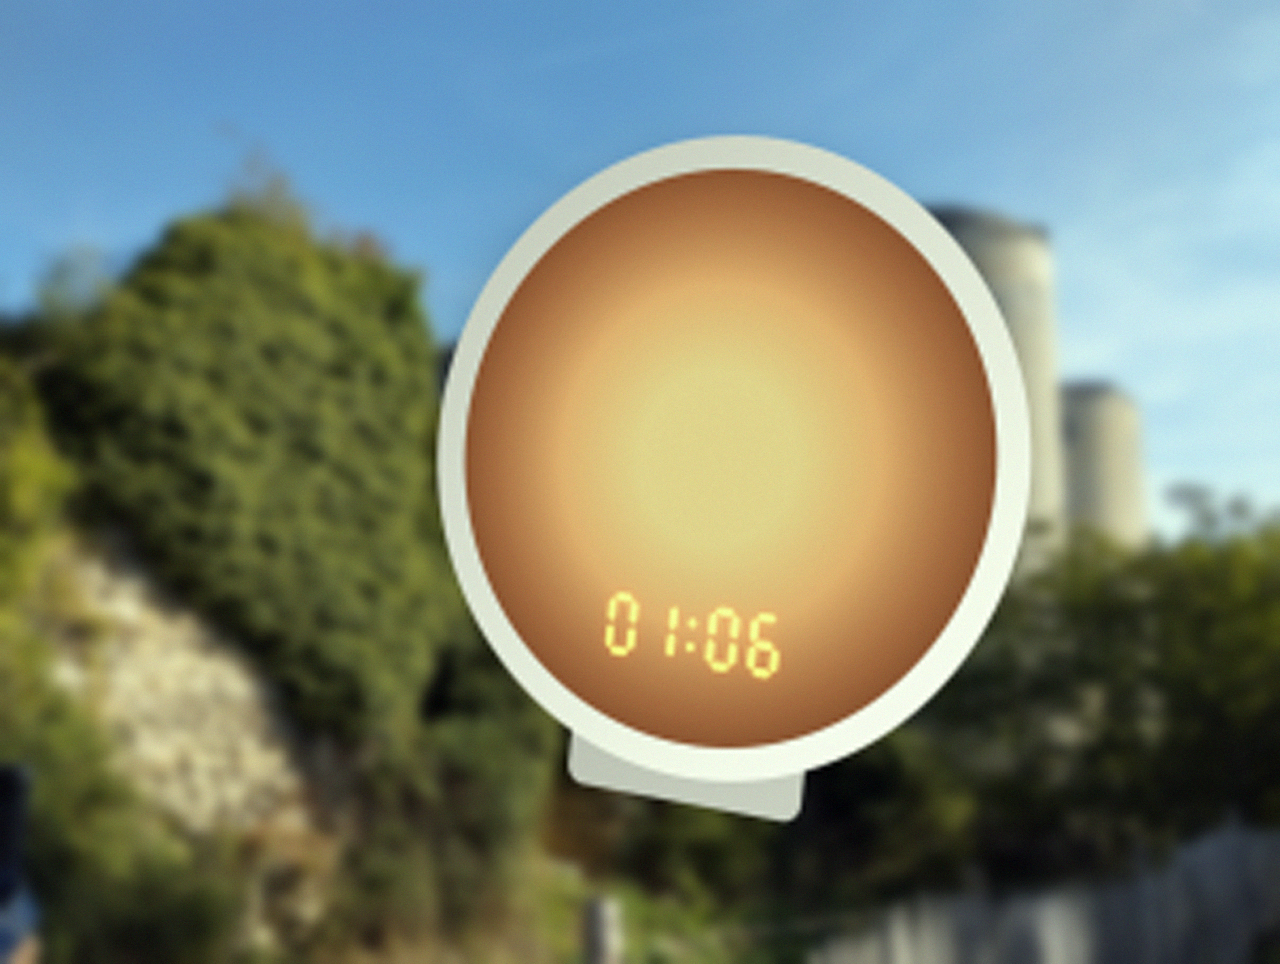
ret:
1:06
